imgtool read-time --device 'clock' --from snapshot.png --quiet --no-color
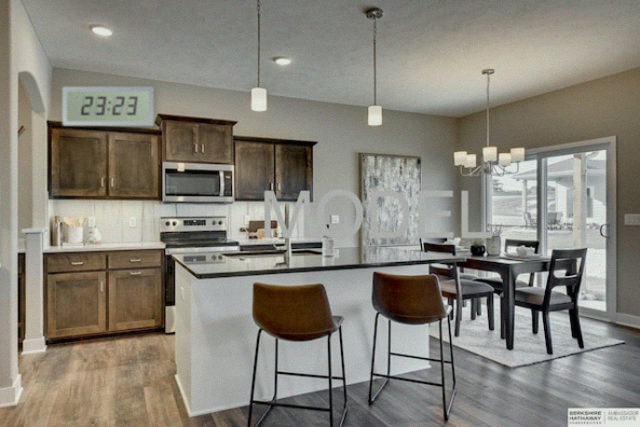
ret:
23:23
